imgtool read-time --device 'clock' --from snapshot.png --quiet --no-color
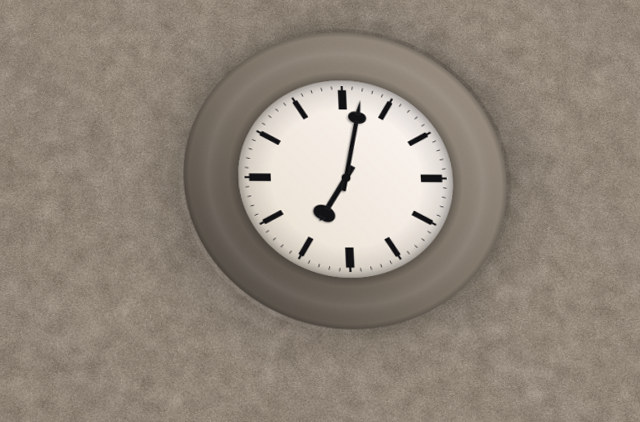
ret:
7:02
